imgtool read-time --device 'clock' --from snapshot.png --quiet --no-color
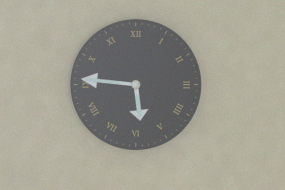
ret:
5:46
